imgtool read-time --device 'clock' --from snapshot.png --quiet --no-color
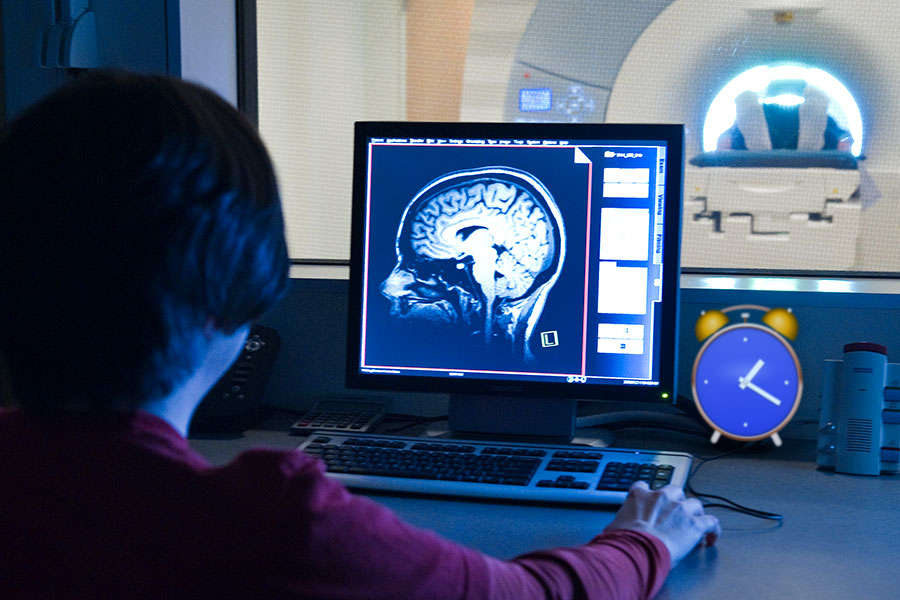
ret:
1:20
